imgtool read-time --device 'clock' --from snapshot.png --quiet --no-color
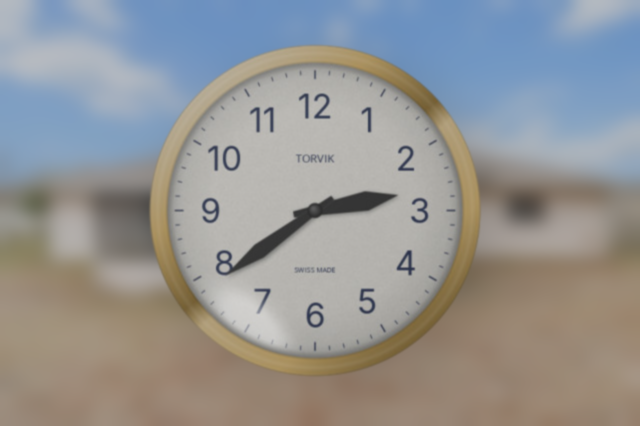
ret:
2:39
